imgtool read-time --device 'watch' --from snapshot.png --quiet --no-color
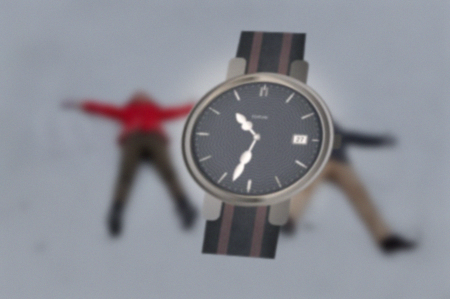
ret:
10:33
